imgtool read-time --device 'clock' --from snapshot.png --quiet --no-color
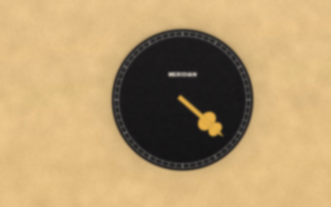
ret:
4:22
